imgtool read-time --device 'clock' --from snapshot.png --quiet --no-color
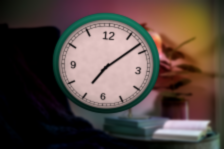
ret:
7:08
